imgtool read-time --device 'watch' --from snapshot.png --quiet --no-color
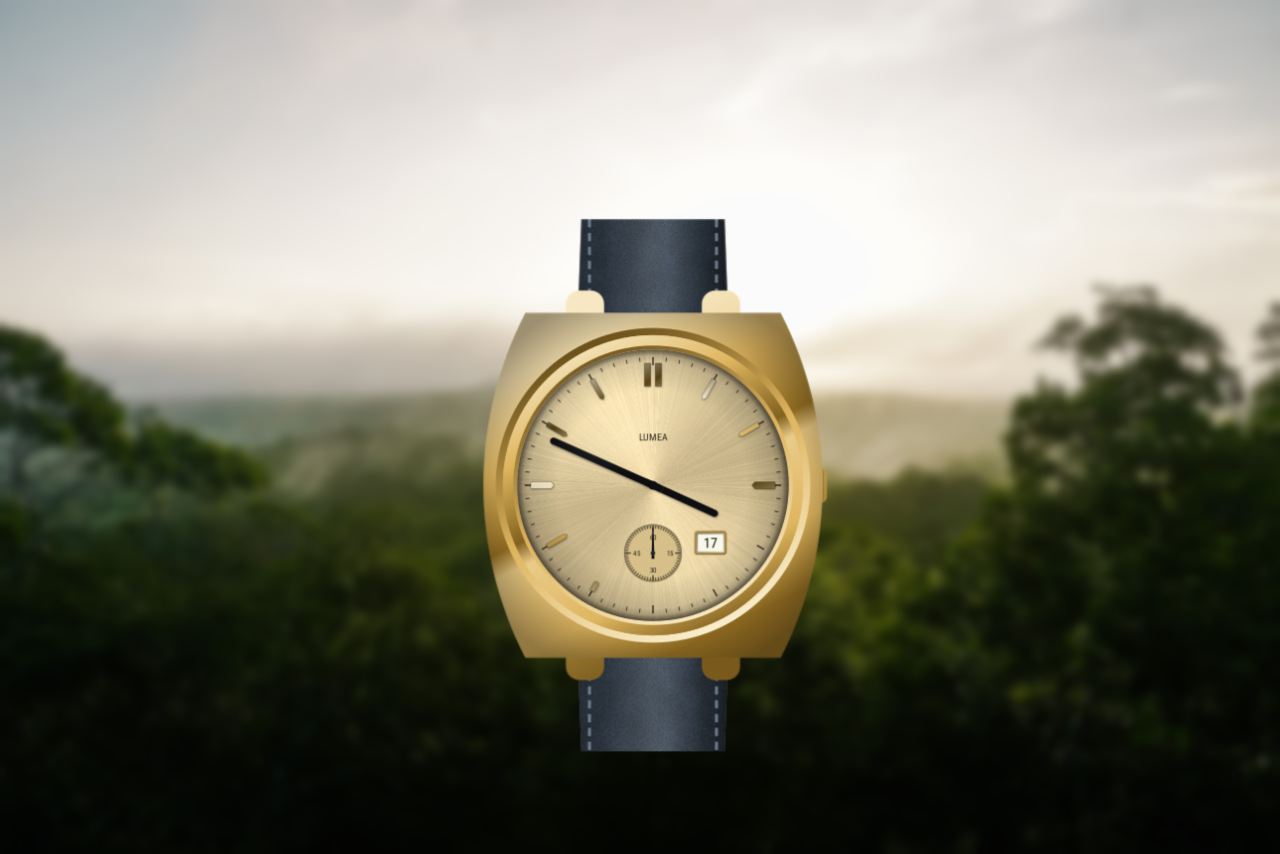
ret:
3:49
